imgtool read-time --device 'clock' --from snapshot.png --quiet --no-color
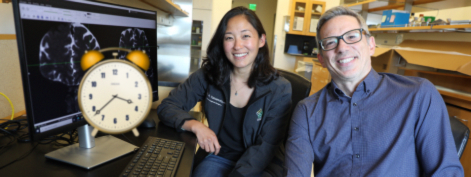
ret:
3:38
